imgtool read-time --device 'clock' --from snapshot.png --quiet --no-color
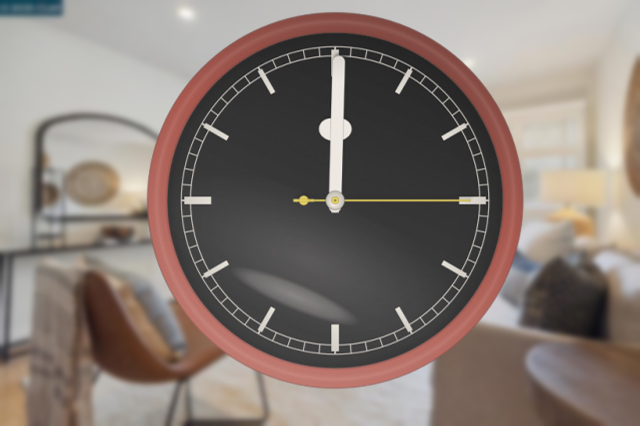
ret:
12:00:15
